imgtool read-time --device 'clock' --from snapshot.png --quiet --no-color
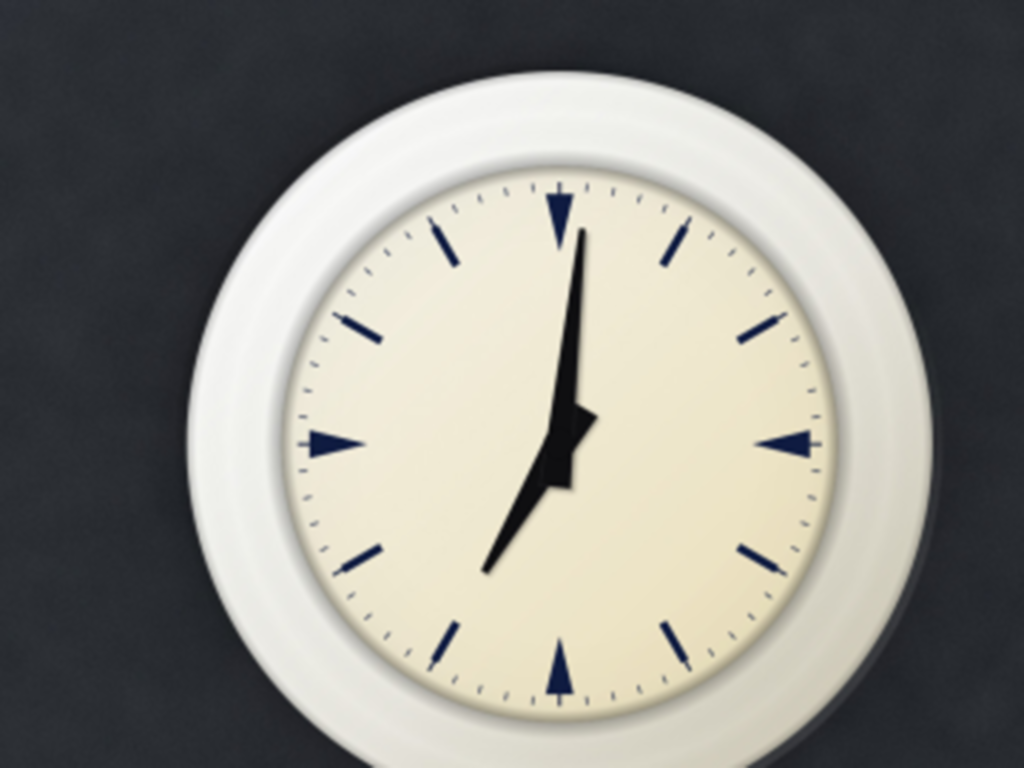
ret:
7:01
